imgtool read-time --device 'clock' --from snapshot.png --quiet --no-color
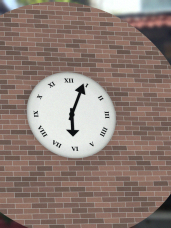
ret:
6:04
